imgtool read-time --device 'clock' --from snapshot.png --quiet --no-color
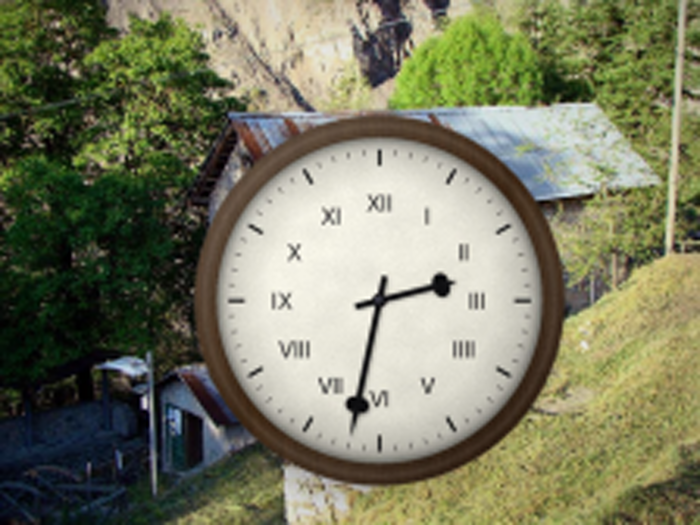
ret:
2:32
